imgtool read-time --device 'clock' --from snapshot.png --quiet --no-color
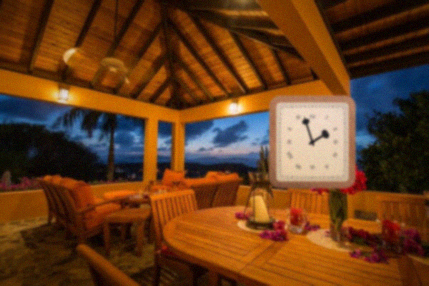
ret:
1:57
